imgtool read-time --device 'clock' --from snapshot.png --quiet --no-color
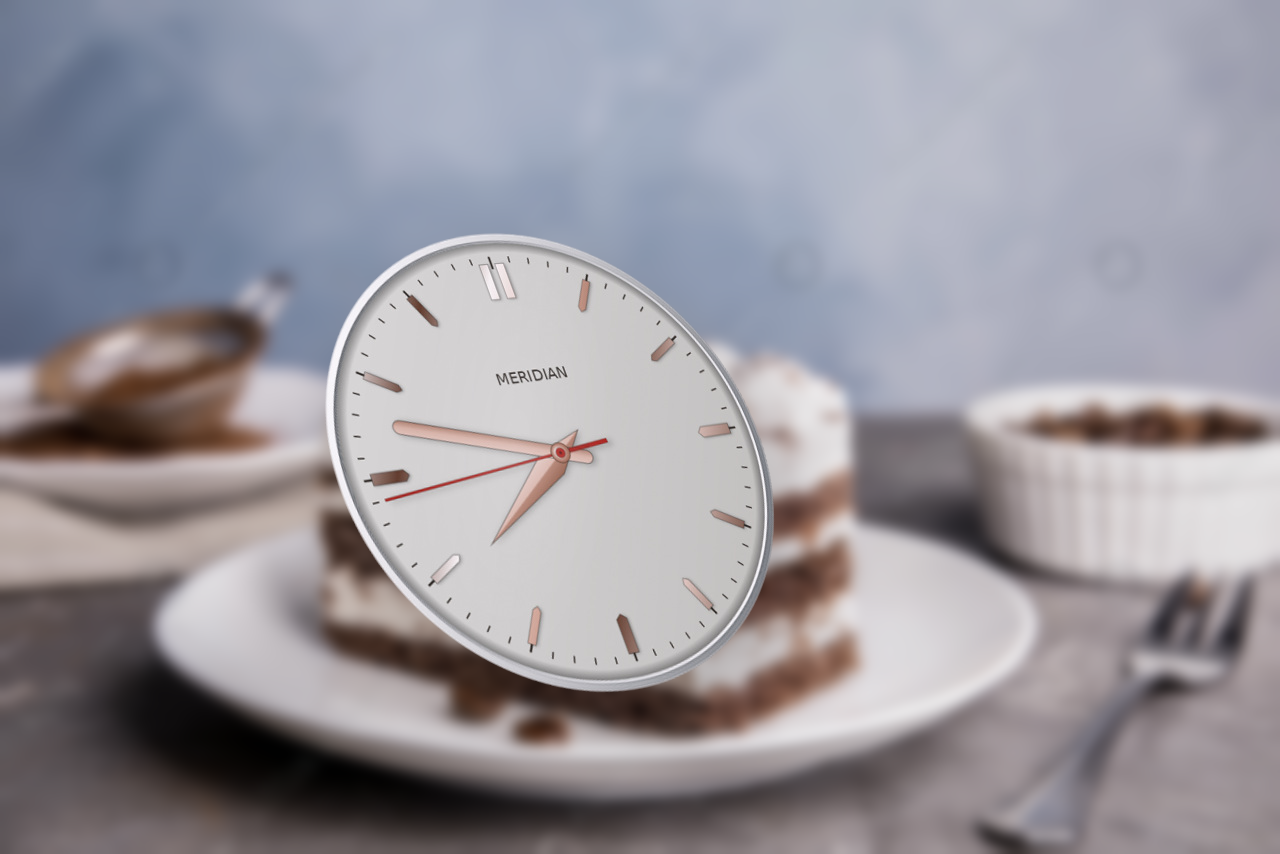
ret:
7:47:44
